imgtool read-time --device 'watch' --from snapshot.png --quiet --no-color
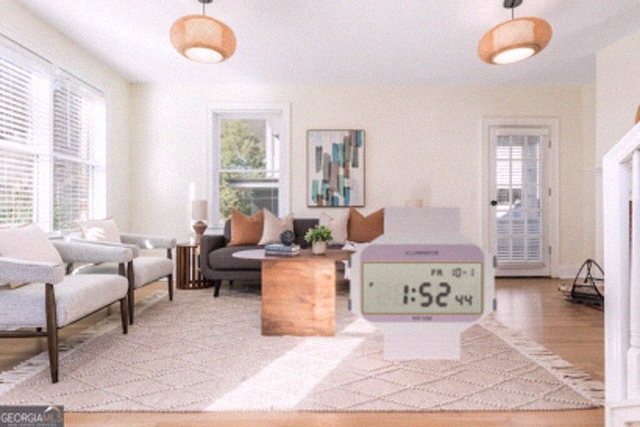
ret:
1:52:44
